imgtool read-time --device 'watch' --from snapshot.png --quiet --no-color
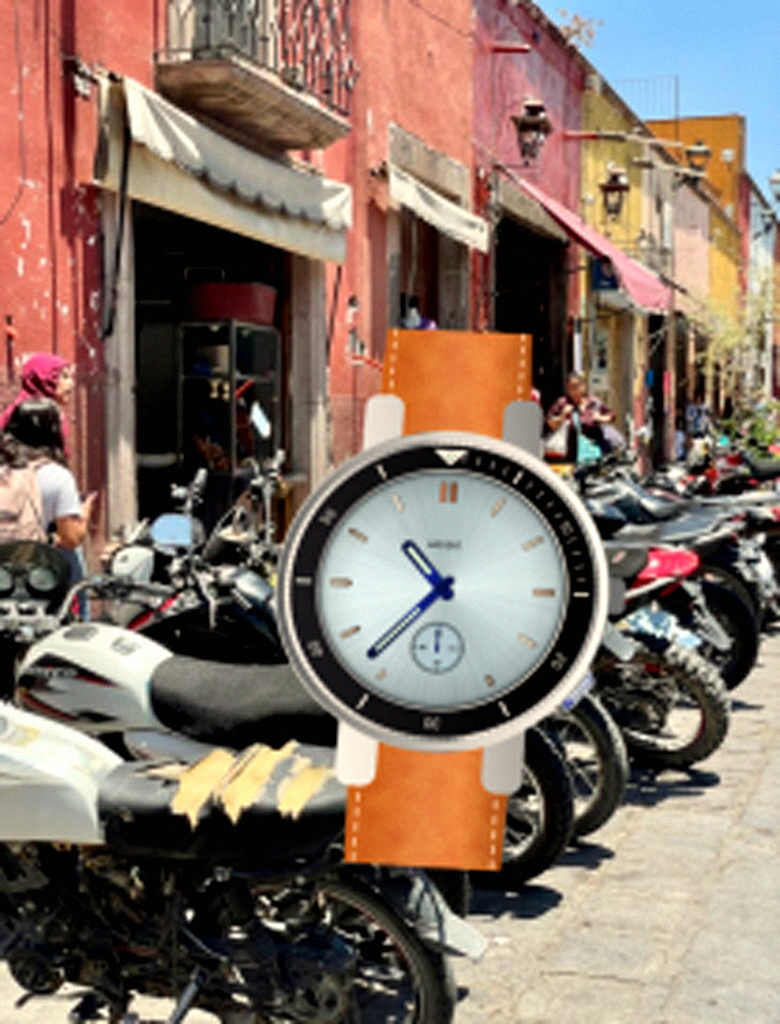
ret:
10:37
